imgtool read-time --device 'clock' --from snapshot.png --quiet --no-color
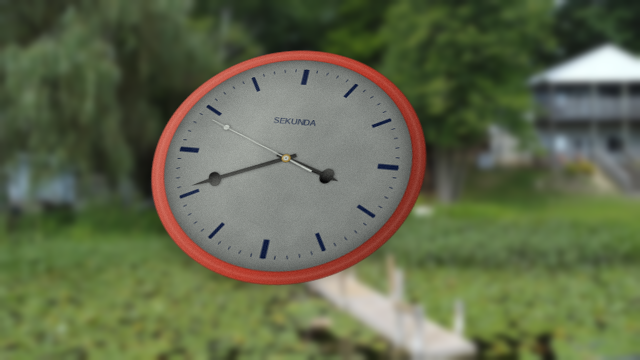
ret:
3:40:49
